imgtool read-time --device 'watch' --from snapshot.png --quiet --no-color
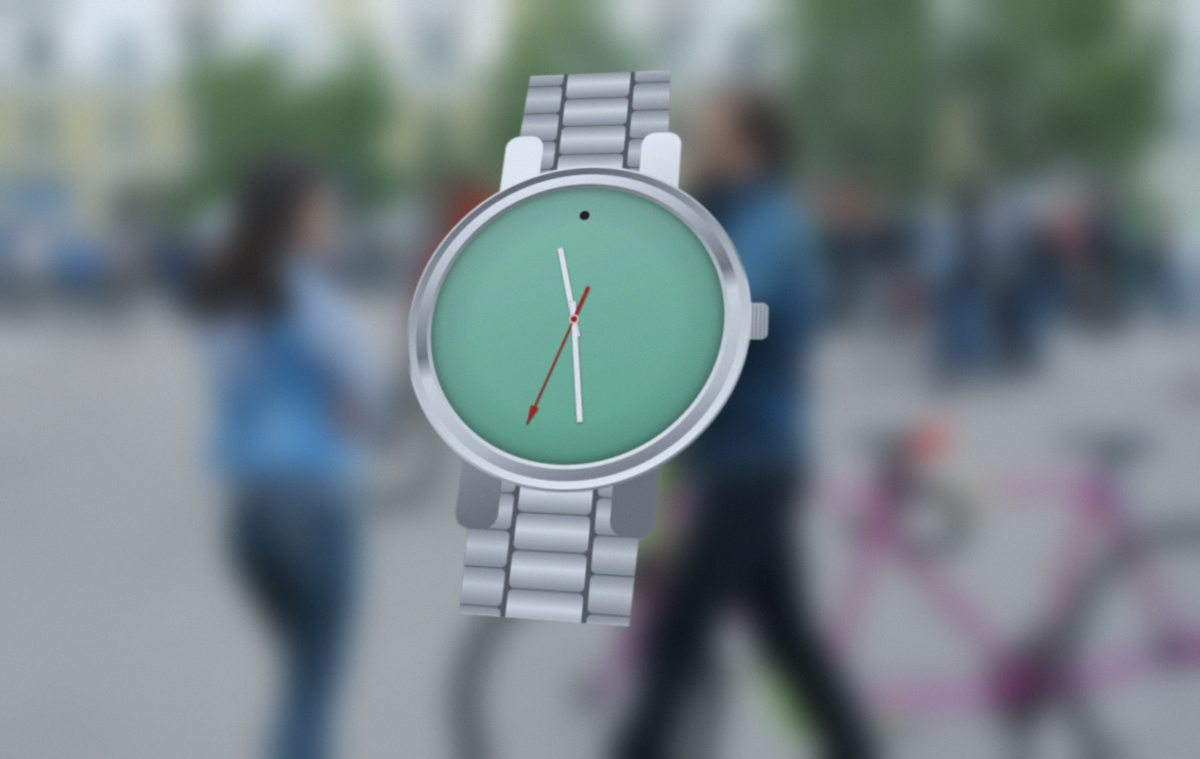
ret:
11:28:33
